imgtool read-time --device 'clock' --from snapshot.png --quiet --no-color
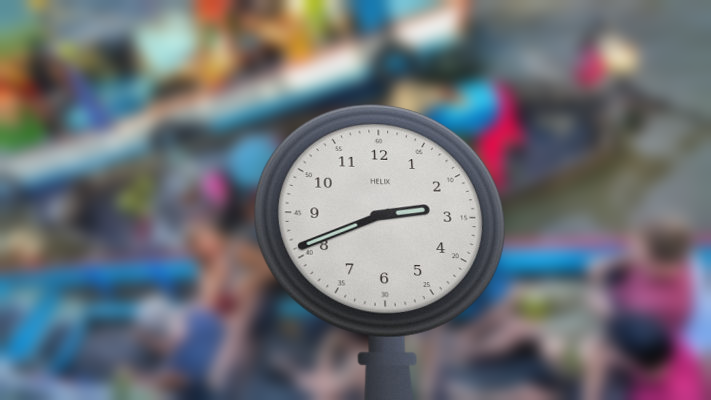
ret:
2:41
